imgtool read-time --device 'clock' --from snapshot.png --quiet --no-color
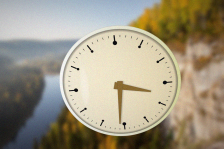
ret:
3:31
